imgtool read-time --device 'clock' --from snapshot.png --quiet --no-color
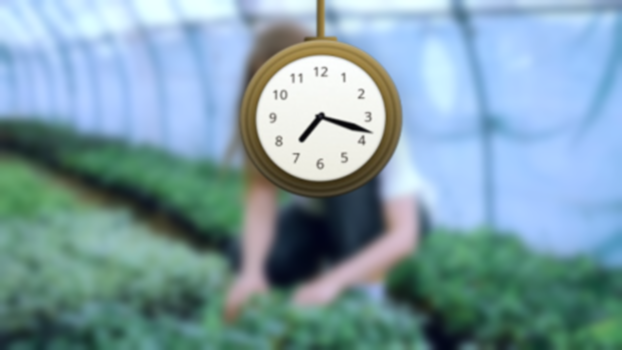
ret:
7:18
